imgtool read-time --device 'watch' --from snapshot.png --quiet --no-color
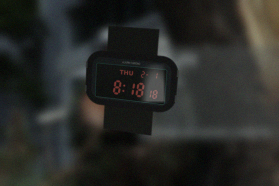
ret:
8:18:18
